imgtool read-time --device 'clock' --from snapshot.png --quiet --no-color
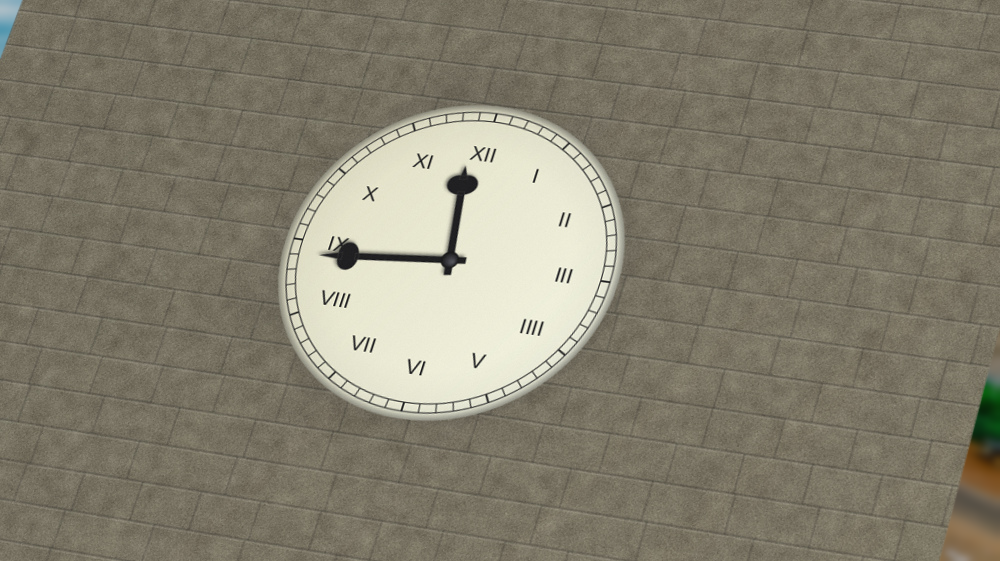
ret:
11:44
